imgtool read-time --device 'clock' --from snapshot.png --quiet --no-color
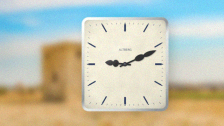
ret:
9:11
